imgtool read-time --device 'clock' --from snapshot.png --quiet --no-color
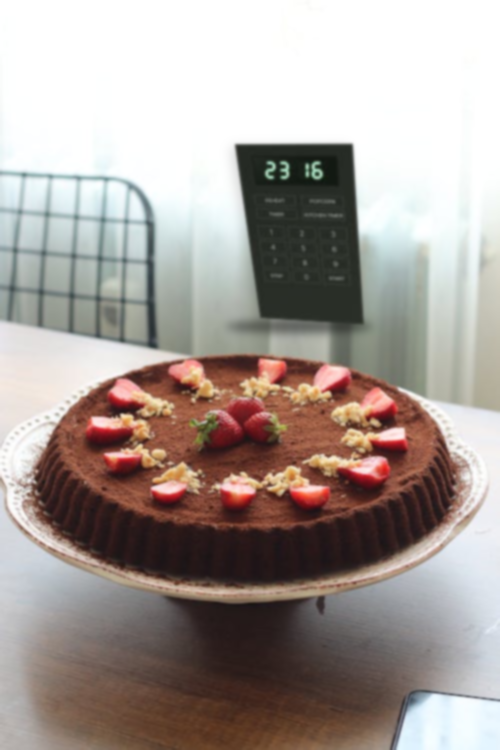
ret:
23:16
